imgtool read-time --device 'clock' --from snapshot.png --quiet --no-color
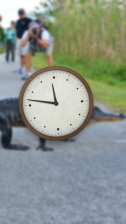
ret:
11:47
